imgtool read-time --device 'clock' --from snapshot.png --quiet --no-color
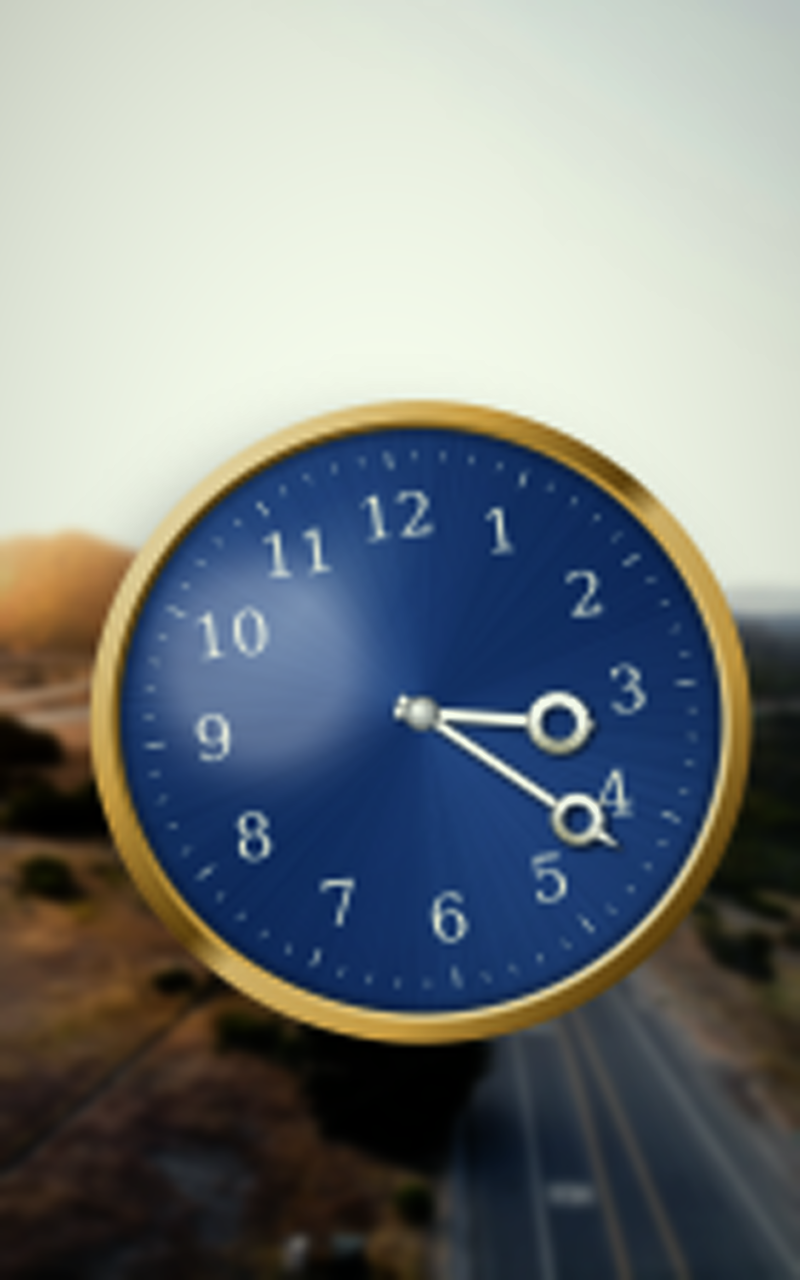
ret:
3:22
